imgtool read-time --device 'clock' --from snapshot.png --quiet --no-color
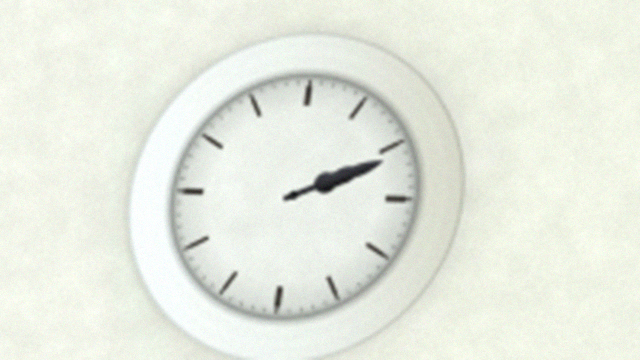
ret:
2:11
